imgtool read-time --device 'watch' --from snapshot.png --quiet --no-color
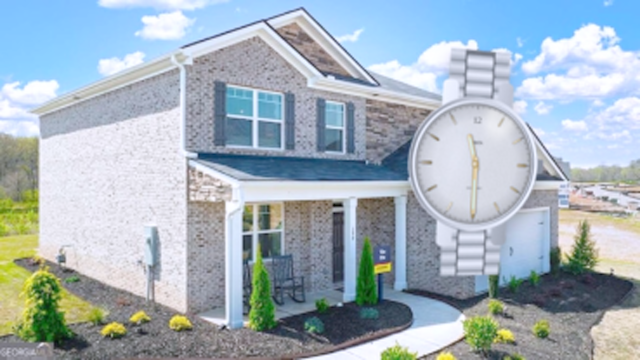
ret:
11:30
